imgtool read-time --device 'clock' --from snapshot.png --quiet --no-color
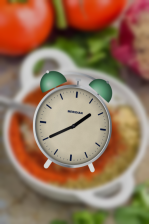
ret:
1:40
